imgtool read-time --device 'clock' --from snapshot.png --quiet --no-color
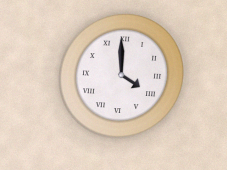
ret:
3:59
